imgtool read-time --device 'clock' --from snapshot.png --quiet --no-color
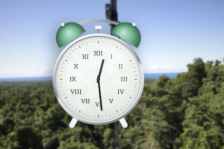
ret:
12:29
